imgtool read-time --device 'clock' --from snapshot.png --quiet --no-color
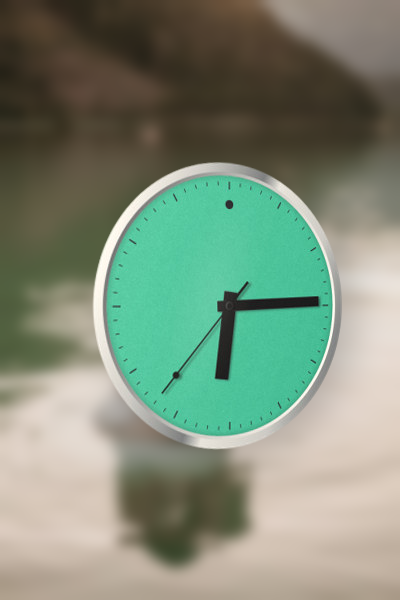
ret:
6:14:37
